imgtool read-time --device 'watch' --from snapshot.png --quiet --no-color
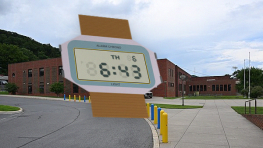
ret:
6:43
